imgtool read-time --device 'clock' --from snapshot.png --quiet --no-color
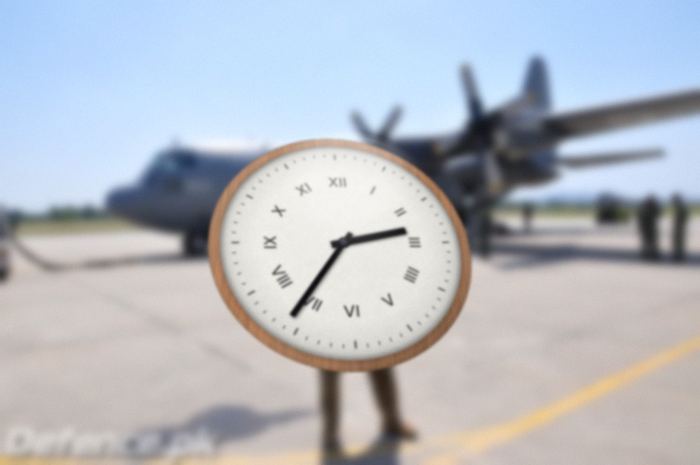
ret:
2:36
